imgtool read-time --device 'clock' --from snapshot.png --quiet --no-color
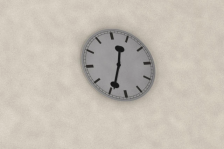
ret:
12:34
